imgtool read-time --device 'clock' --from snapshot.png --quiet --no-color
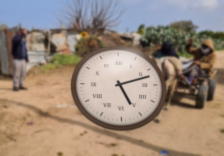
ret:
5:12
